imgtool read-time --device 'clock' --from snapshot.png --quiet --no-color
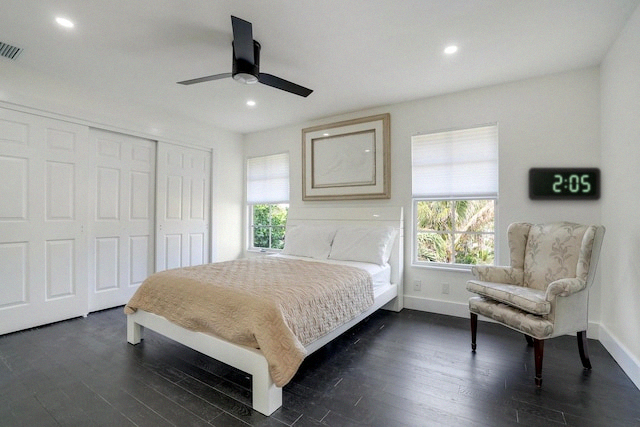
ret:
2:05
